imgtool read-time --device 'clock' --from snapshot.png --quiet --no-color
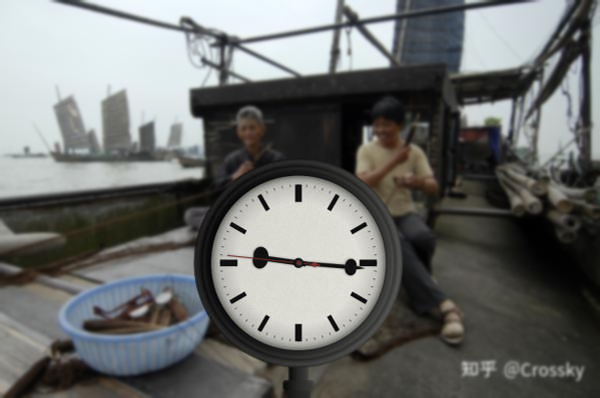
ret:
9:15:46
